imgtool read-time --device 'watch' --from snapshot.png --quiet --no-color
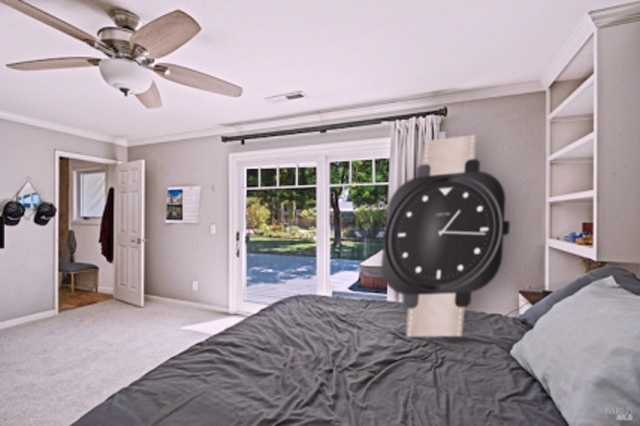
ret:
1:16
